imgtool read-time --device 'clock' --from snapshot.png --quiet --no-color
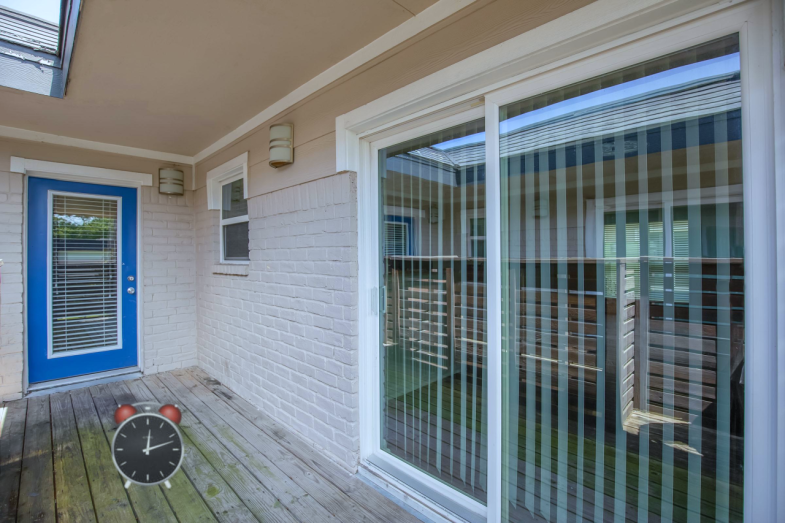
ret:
12:12
